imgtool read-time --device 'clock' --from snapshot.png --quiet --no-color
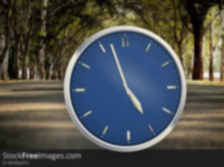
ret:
4:57
